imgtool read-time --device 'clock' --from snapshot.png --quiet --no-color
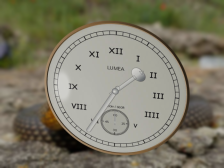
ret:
1:35
